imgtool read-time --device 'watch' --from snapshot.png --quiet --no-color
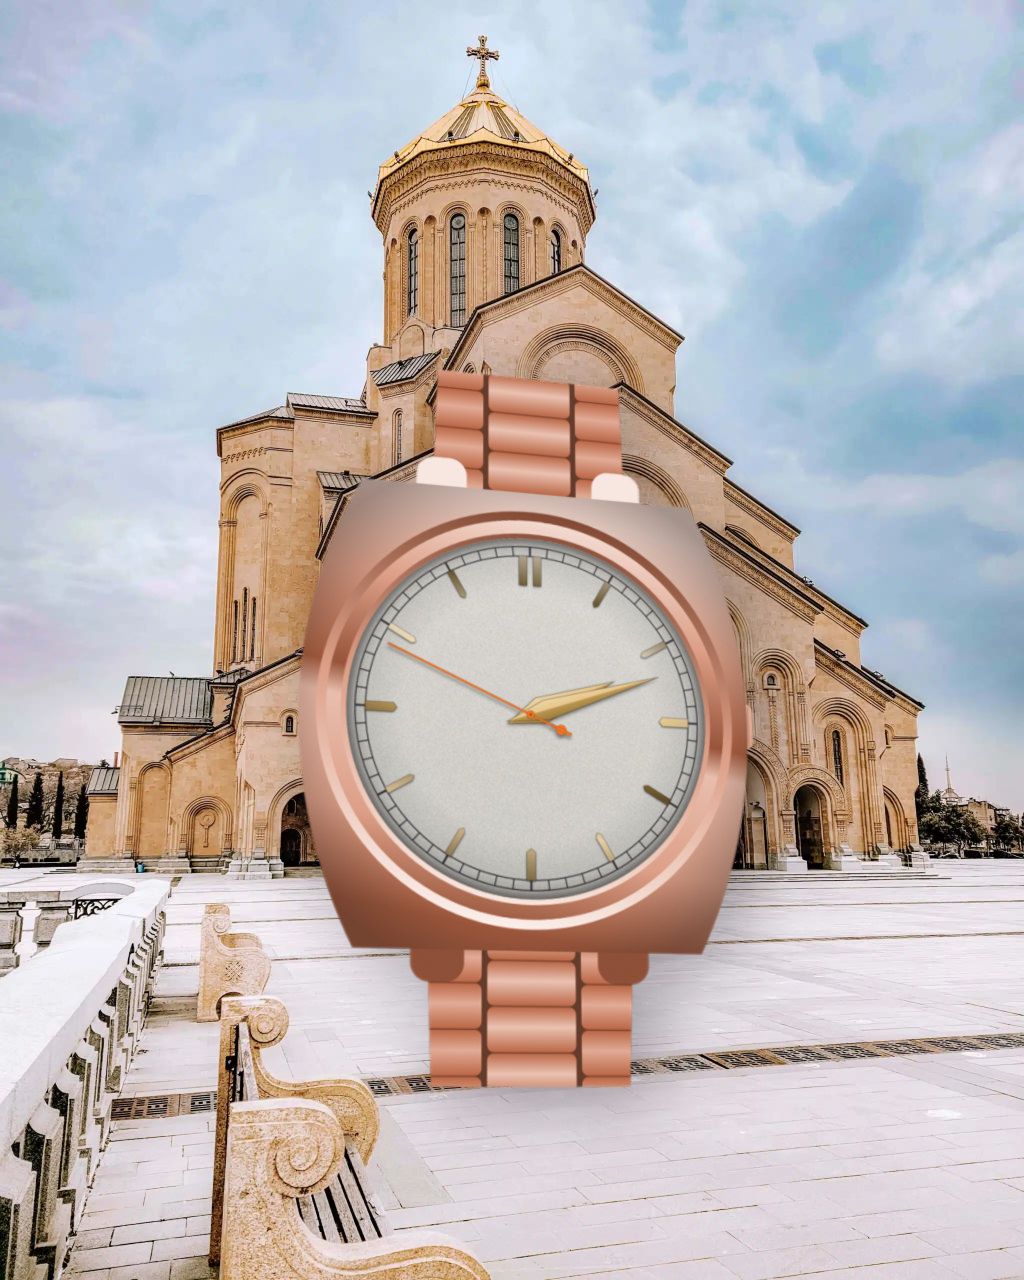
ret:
2:11:49
